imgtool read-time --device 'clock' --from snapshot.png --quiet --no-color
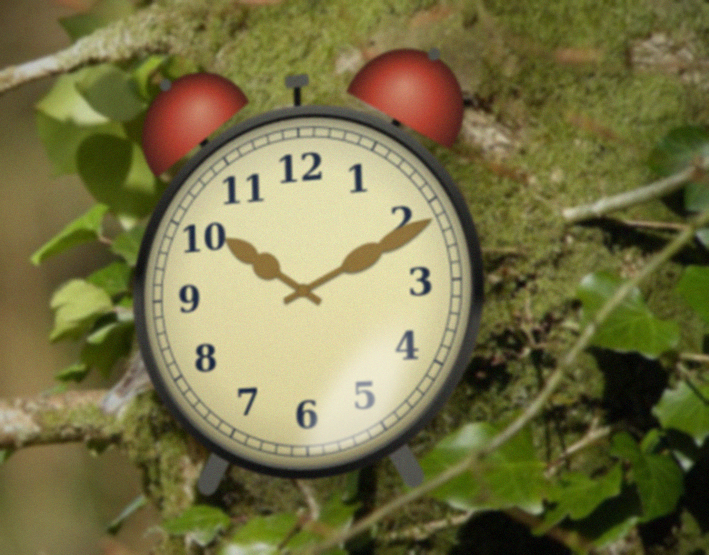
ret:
10:11
